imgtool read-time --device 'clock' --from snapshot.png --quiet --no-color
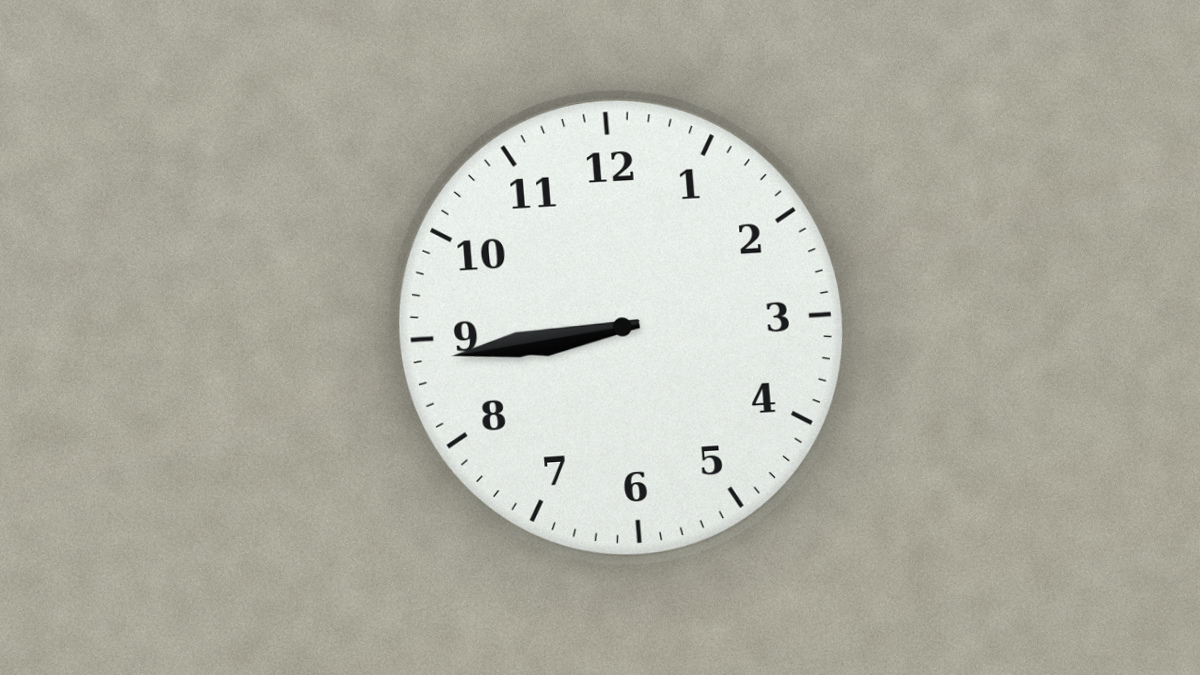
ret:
8:44
